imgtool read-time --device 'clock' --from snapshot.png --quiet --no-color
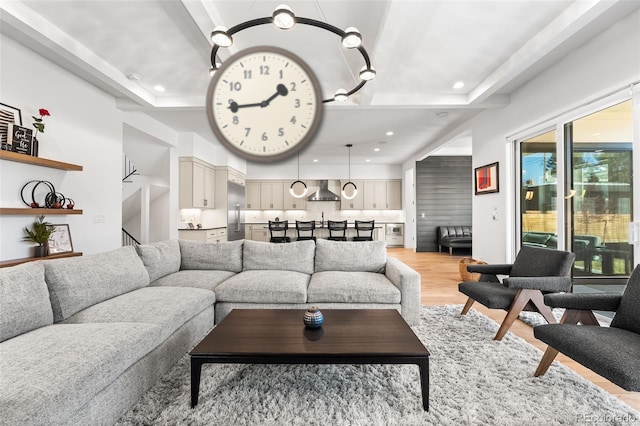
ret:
1:44
